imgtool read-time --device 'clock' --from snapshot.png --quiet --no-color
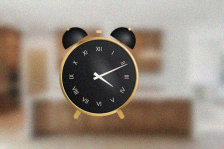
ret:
4:11
